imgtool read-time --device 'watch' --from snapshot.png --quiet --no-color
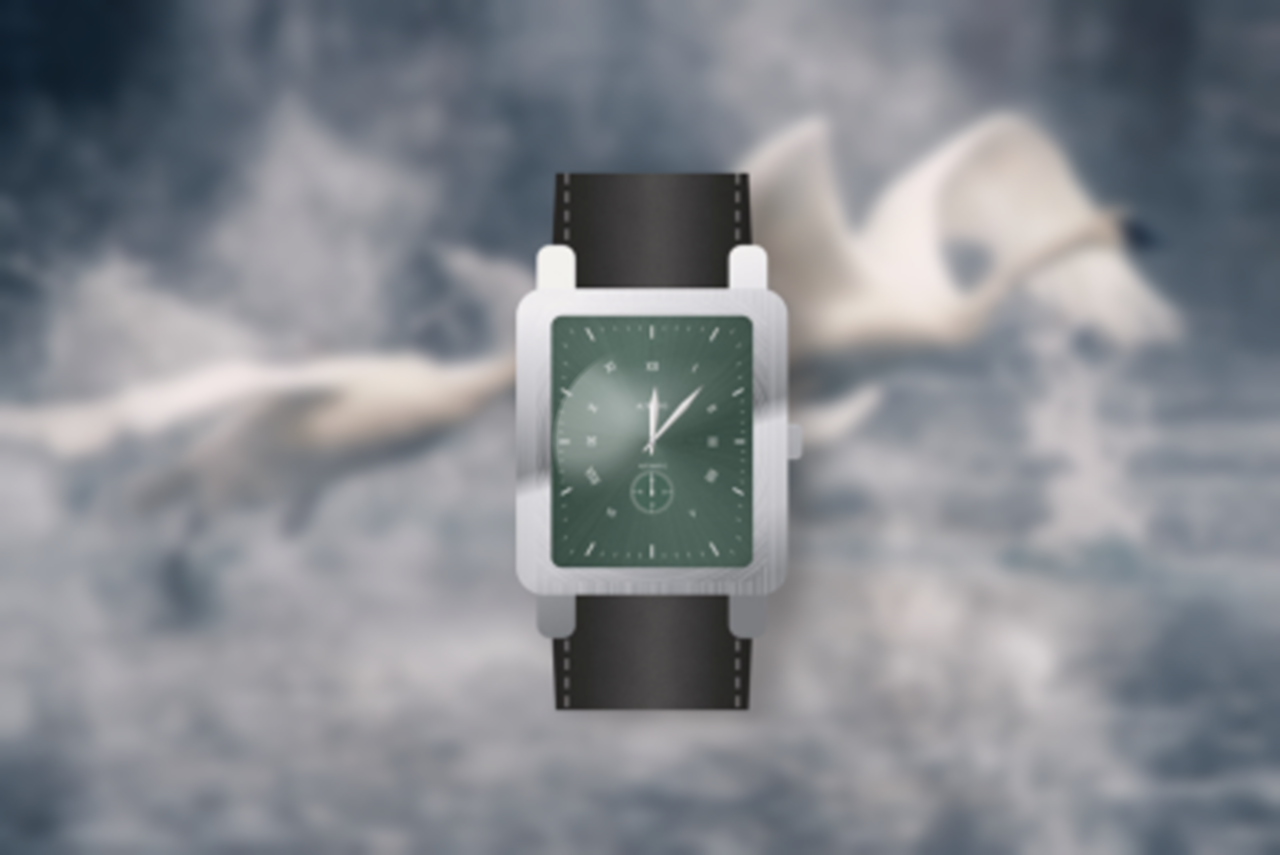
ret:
12:07
